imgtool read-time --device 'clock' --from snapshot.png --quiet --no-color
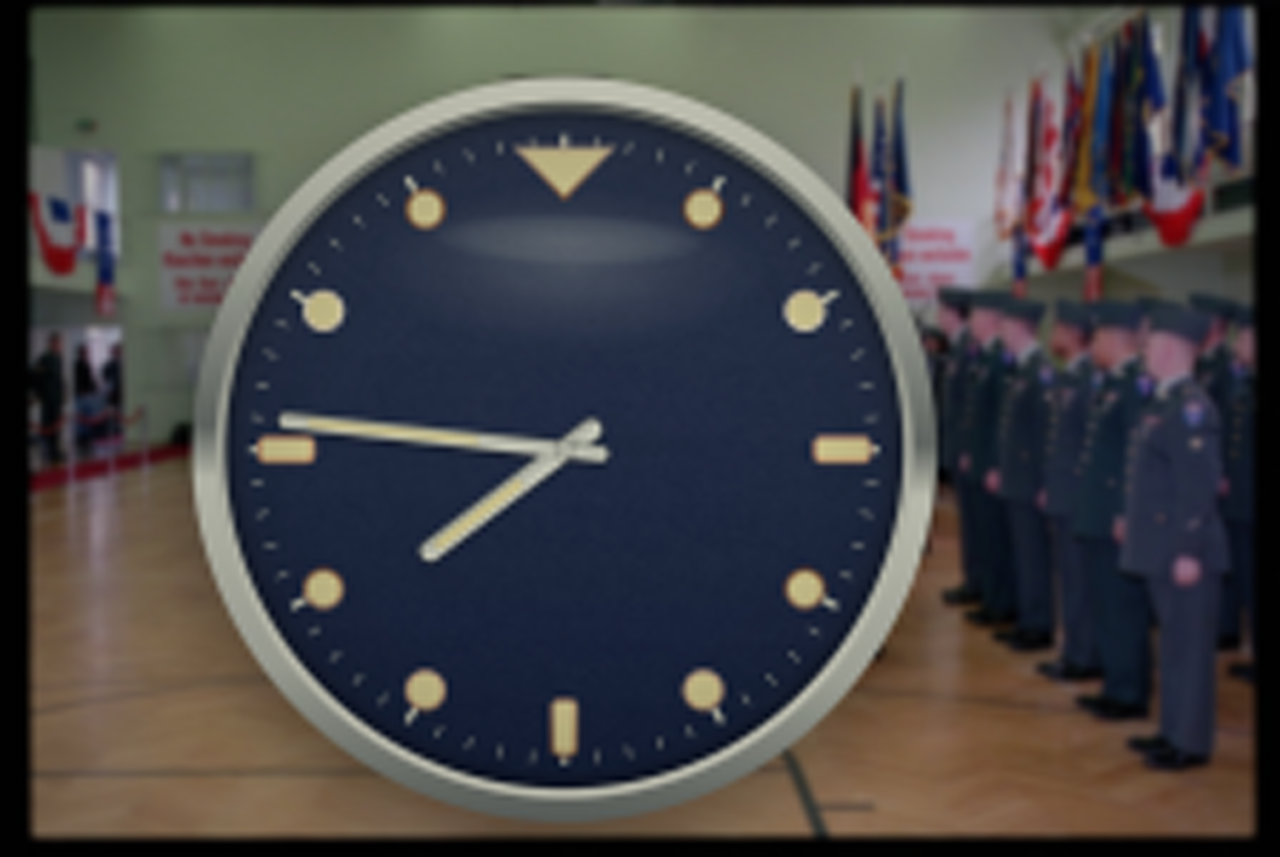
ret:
7:46
